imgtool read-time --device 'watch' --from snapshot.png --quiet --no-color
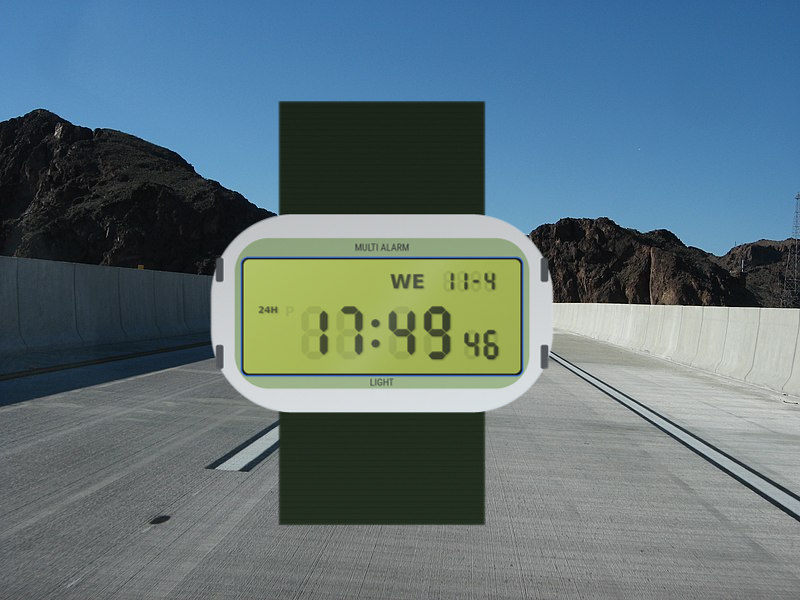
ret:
17:49:46
